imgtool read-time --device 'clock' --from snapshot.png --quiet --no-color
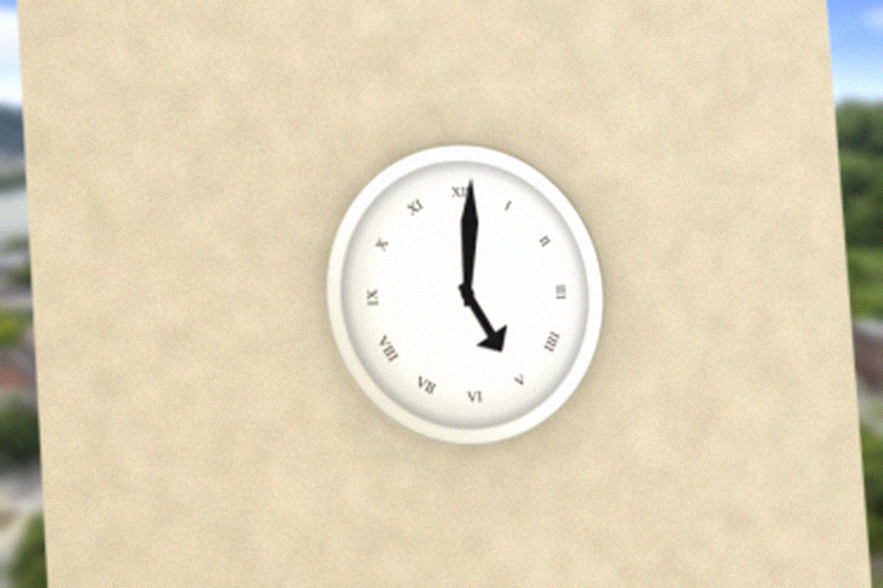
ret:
5:01
